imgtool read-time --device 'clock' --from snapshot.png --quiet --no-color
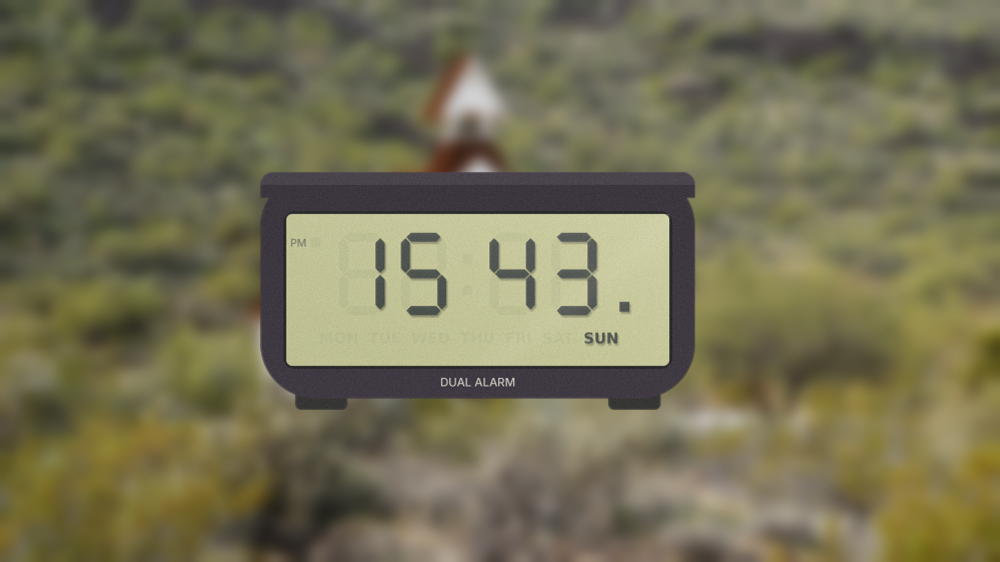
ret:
15:43
